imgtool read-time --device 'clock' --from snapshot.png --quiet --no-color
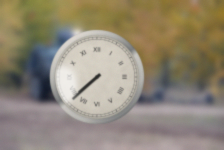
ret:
7:38
